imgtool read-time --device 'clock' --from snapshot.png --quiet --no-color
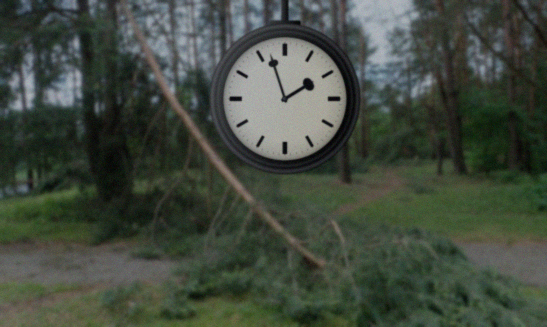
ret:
1:57
